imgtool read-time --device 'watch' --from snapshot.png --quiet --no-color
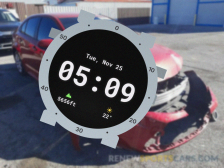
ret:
5:09
